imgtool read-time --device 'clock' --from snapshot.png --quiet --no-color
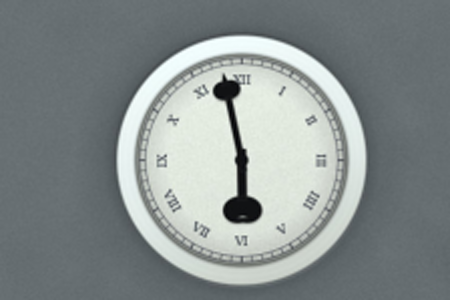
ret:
5:58
